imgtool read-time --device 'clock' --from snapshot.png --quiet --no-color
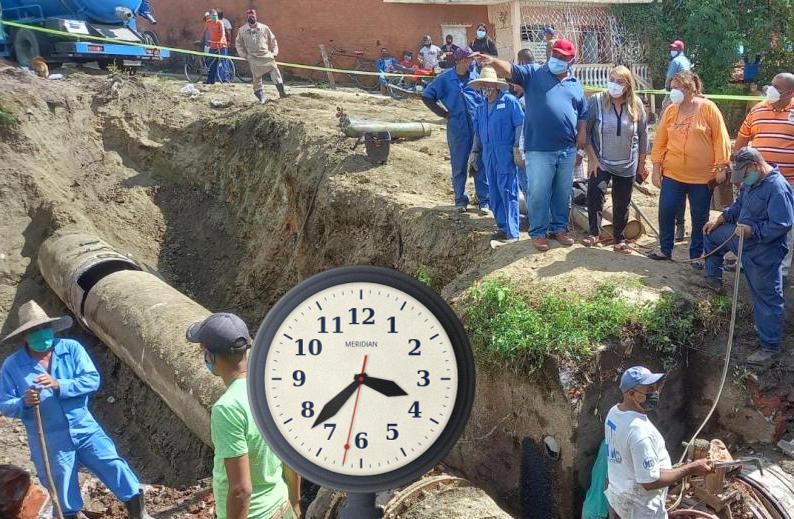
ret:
3:37:32
